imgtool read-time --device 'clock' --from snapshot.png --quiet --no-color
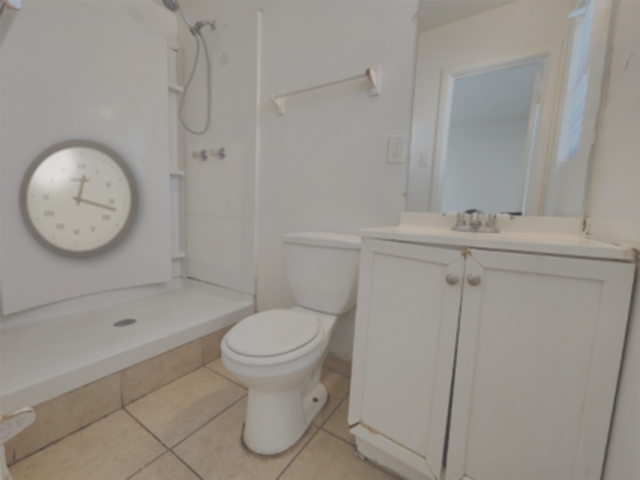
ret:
12:17
